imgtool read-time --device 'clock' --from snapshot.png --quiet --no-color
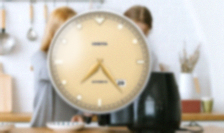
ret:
7:24
